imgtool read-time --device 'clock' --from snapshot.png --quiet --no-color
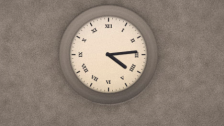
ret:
4:14
